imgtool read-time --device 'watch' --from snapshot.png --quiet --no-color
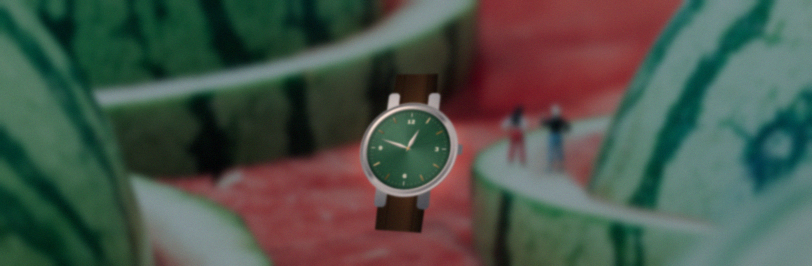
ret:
12:48
